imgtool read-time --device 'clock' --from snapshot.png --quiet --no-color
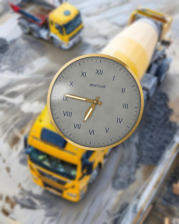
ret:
6:46
